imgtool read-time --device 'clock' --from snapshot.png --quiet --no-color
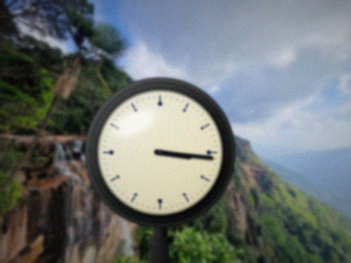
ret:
3:16
